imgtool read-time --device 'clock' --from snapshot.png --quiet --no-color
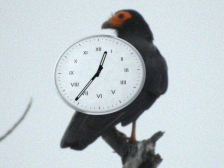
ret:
12:36
